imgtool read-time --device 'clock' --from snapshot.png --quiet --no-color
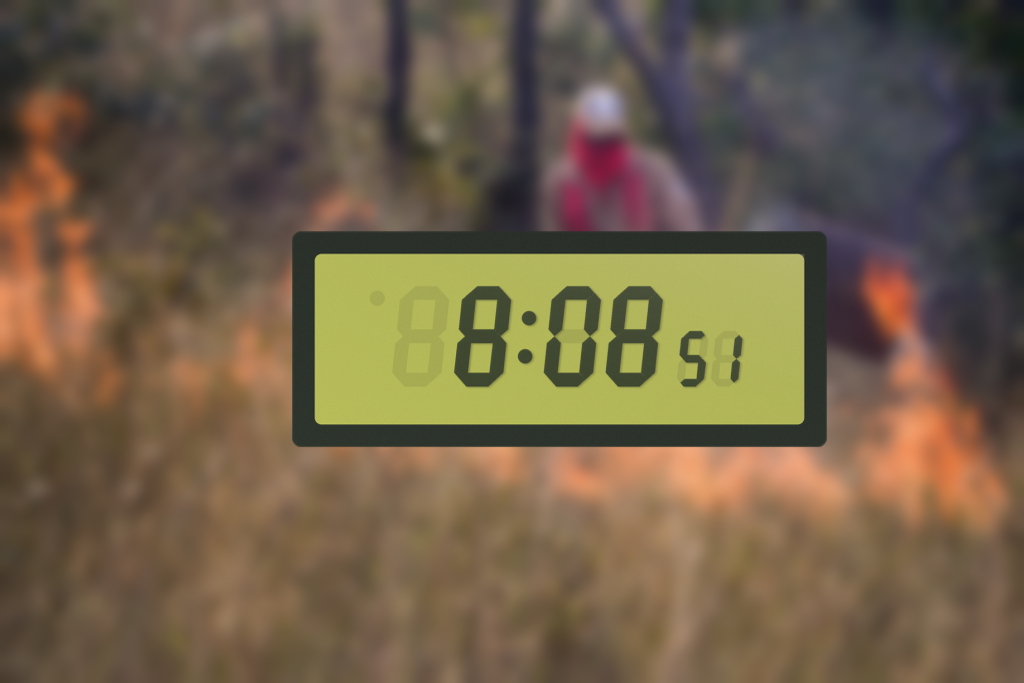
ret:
8:08:51
